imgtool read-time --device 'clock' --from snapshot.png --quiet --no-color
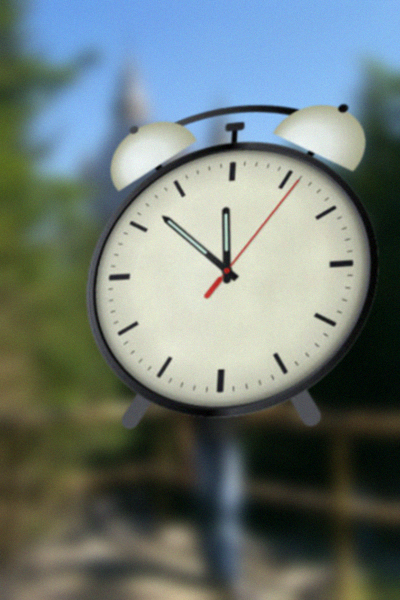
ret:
11:52:06
